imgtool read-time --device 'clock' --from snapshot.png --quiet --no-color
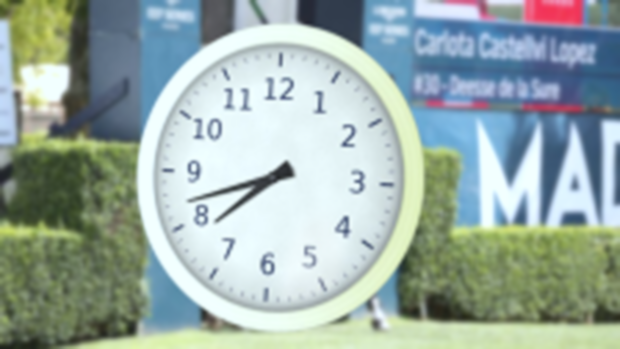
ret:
7:42
